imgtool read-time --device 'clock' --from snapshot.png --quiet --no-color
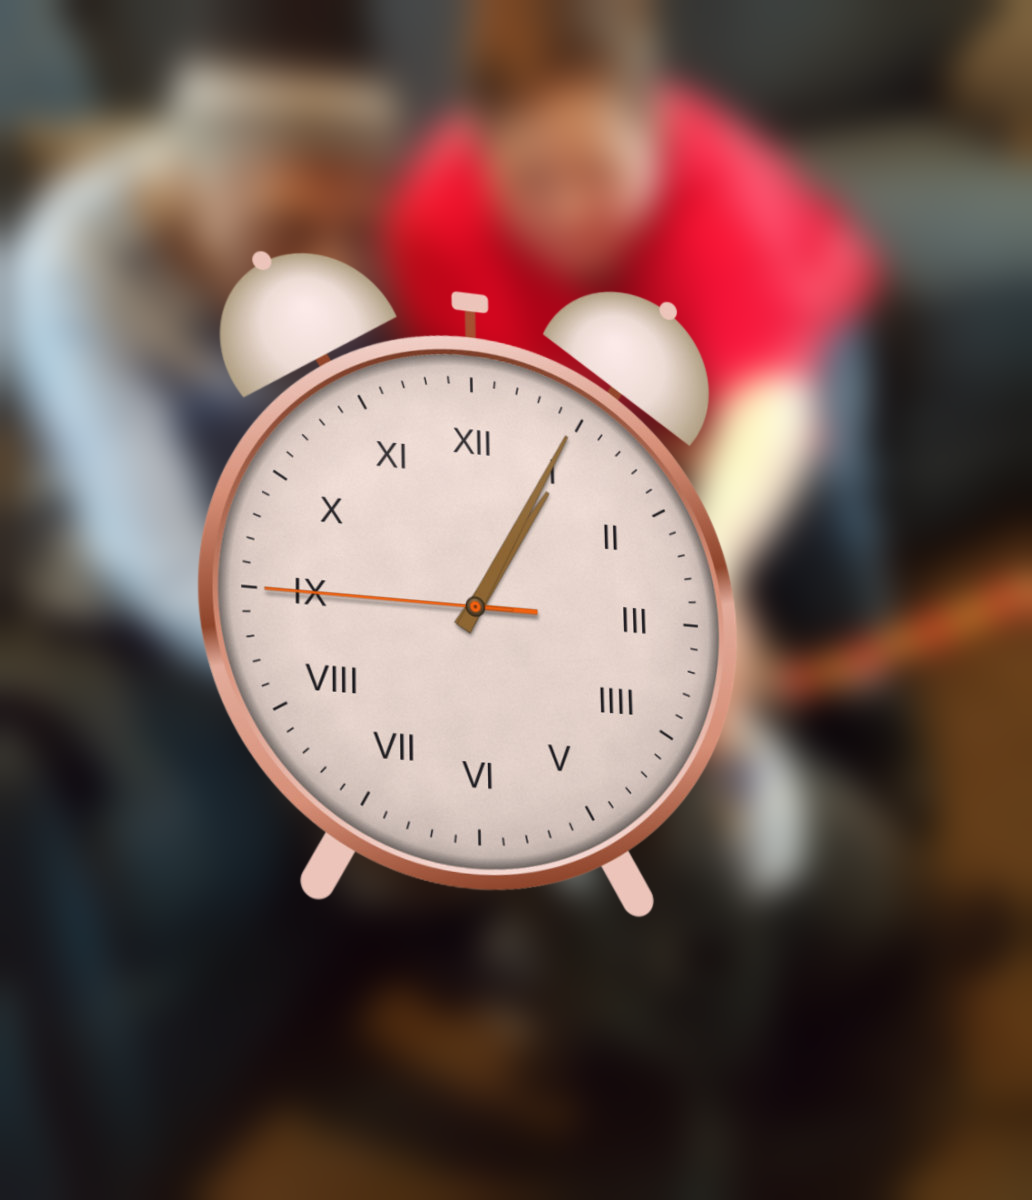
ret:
1:04:45
